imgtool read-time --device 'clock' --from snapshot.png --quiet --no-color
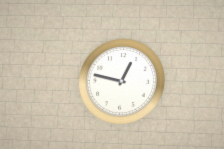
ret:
12:47
